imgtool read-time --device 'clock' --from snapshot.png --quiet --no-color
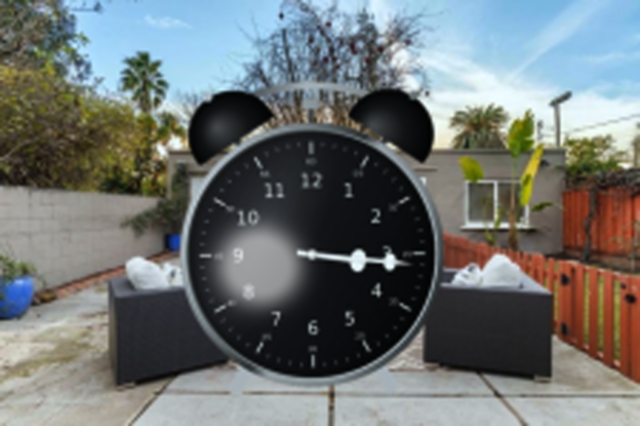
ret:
3:16
